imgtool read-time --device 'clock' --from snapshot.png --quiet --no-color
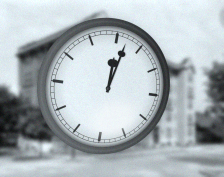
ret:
12:02
